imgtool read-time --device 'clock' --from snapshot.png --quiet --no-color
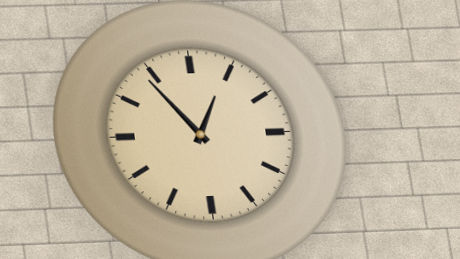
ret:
12:54
